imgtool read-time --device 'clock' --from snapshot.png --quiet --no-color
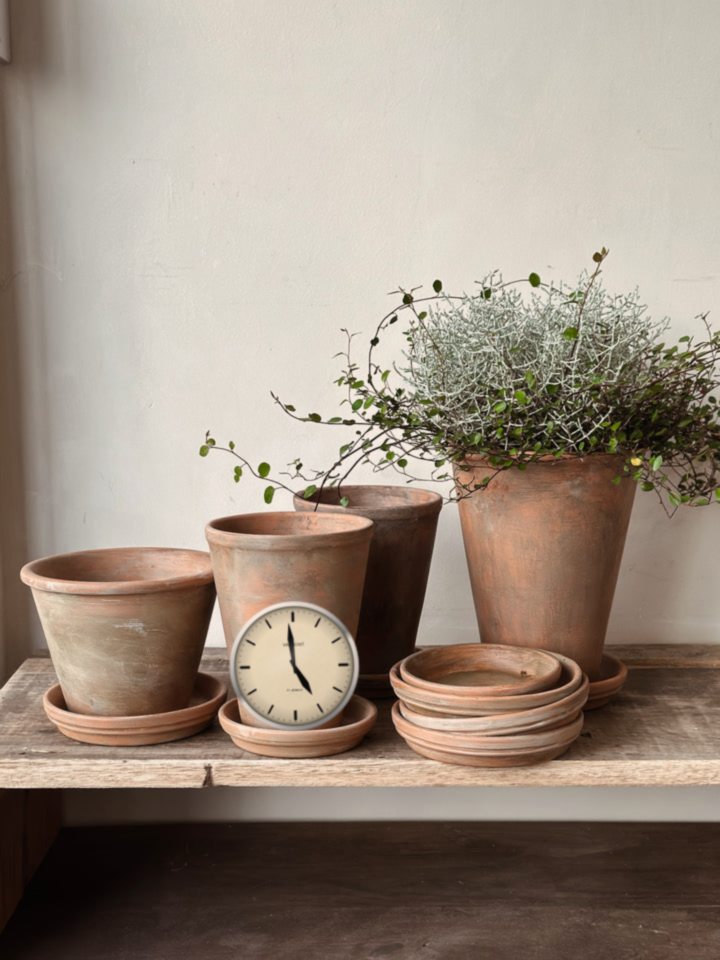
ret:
4:59
